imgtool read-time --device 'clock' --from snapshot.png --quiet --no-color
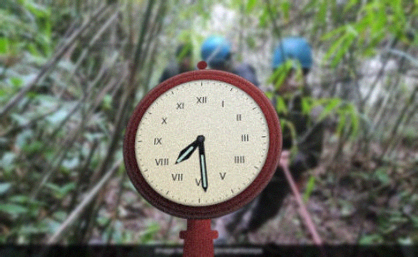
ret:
7:29
